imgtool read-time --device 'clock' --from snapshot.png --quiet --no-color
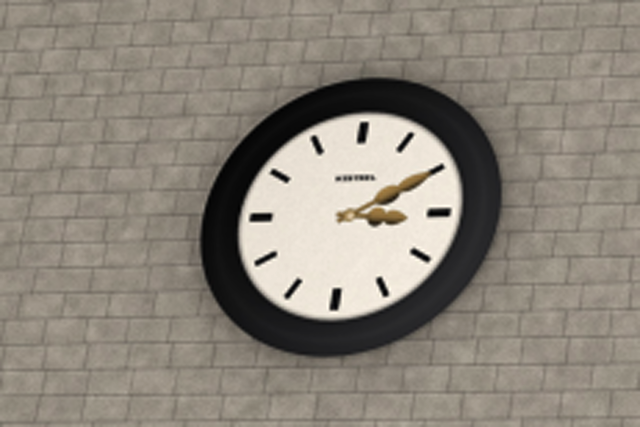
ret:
3:10
